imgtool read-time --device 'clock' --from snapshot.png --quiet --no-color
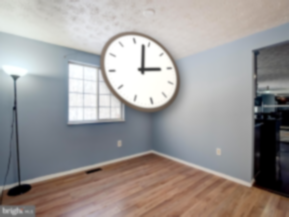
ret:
3:03
